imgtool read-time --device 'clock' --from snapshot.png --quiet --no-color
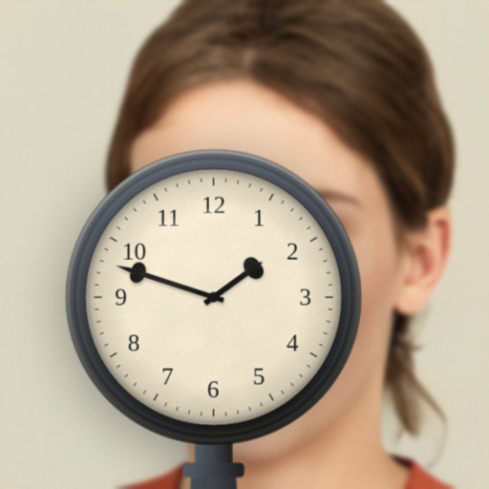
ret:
1:48
